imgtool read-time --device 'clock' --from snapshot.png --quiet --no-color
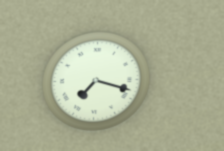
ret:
7:18
